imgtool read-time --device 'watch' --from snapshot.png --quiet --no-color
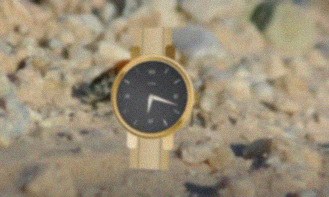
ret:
6:18
